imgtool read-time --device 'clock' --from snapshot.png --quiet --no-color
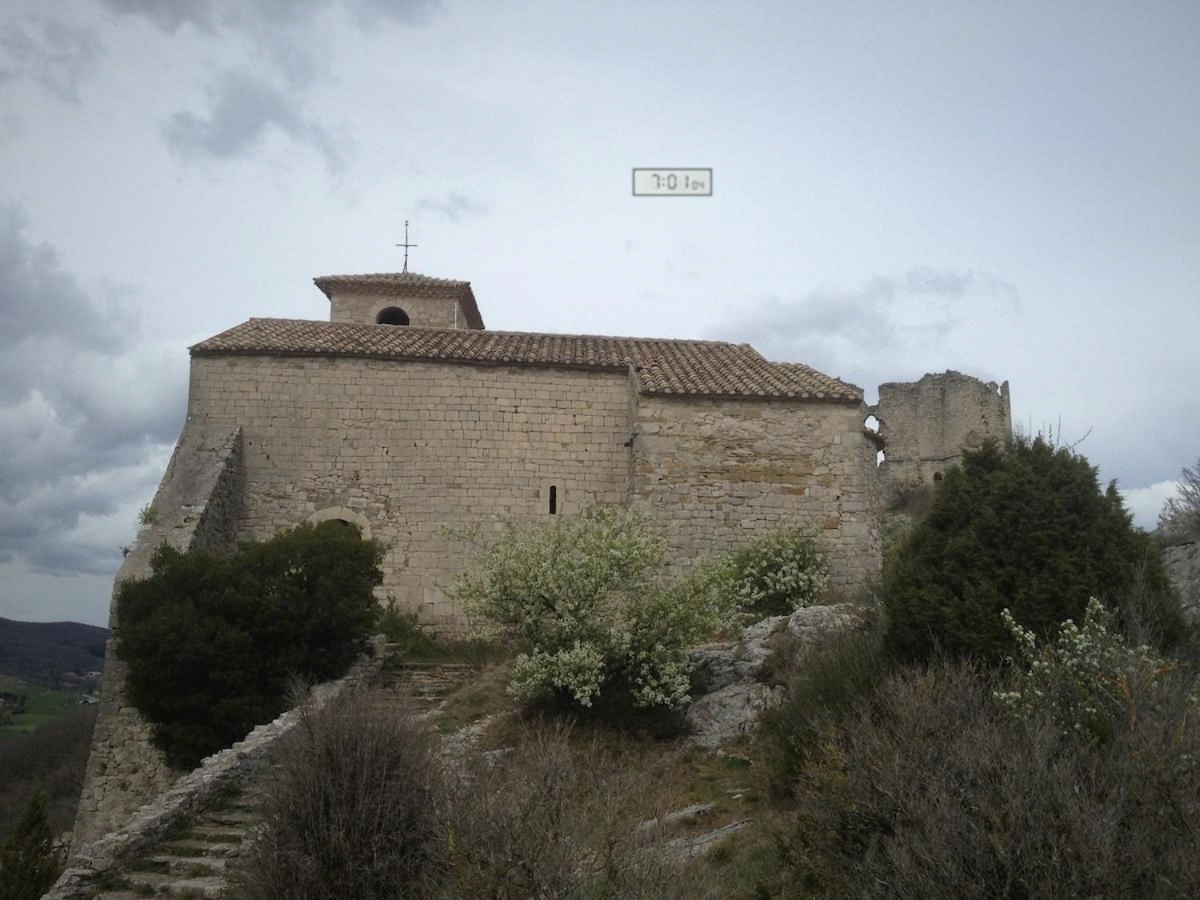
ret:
7:01
